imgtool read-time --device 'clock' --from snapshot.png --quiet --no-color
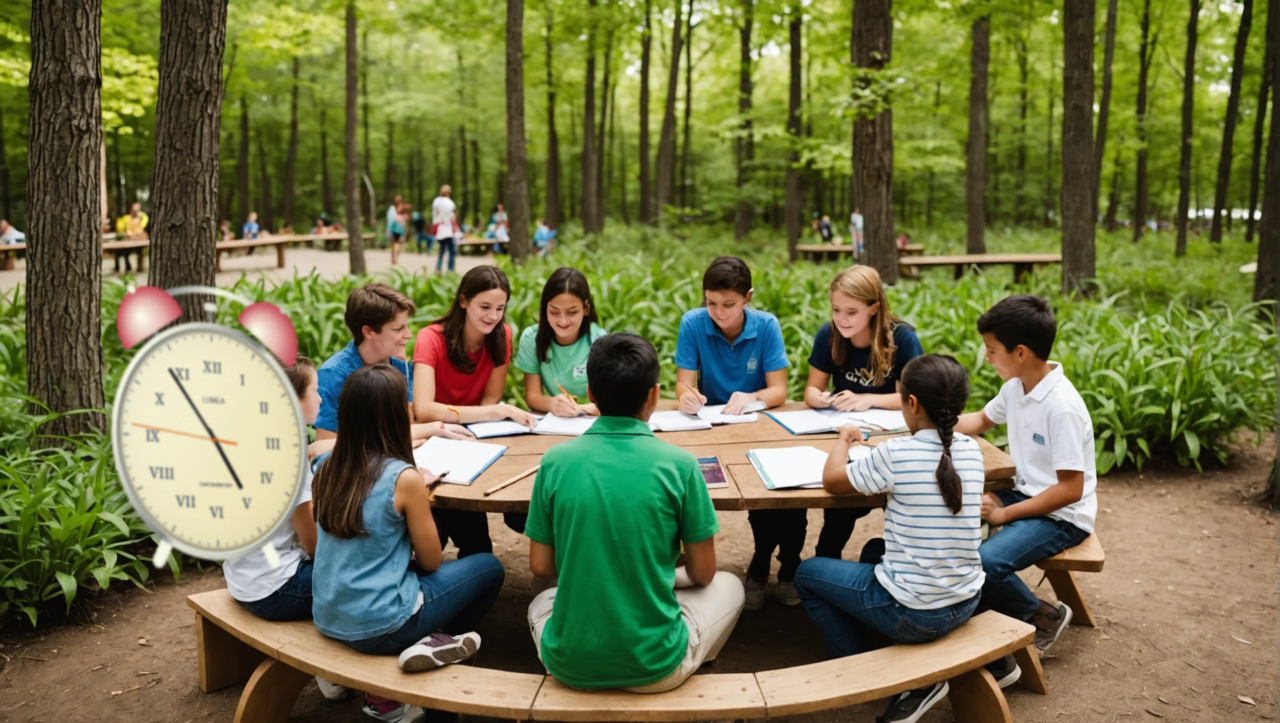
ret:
4:53:46
